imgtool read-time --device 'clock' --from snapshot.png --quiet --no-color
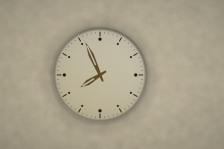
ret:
7:56
